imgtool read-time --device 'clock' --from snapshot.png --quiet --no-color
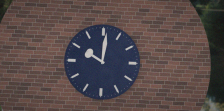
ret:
10:01
